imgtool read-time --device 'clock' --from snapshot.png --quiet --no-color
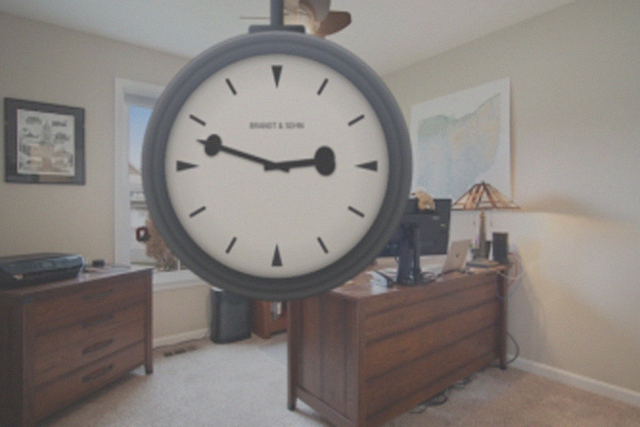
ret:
2:48
